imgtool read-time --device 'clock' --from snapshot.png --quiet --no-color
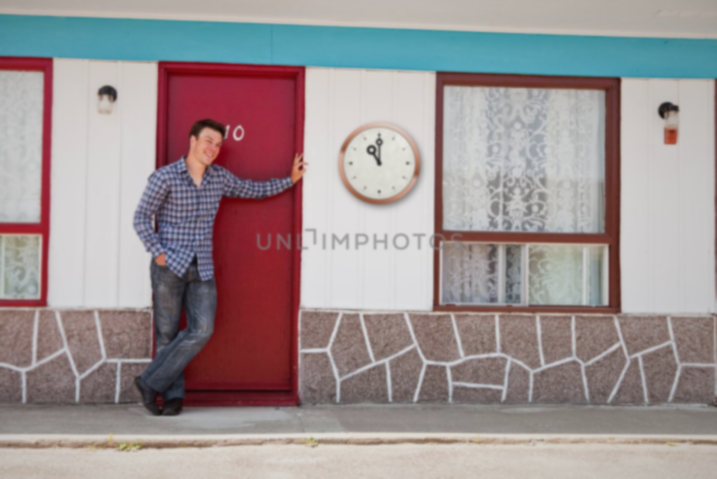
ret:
11:00
